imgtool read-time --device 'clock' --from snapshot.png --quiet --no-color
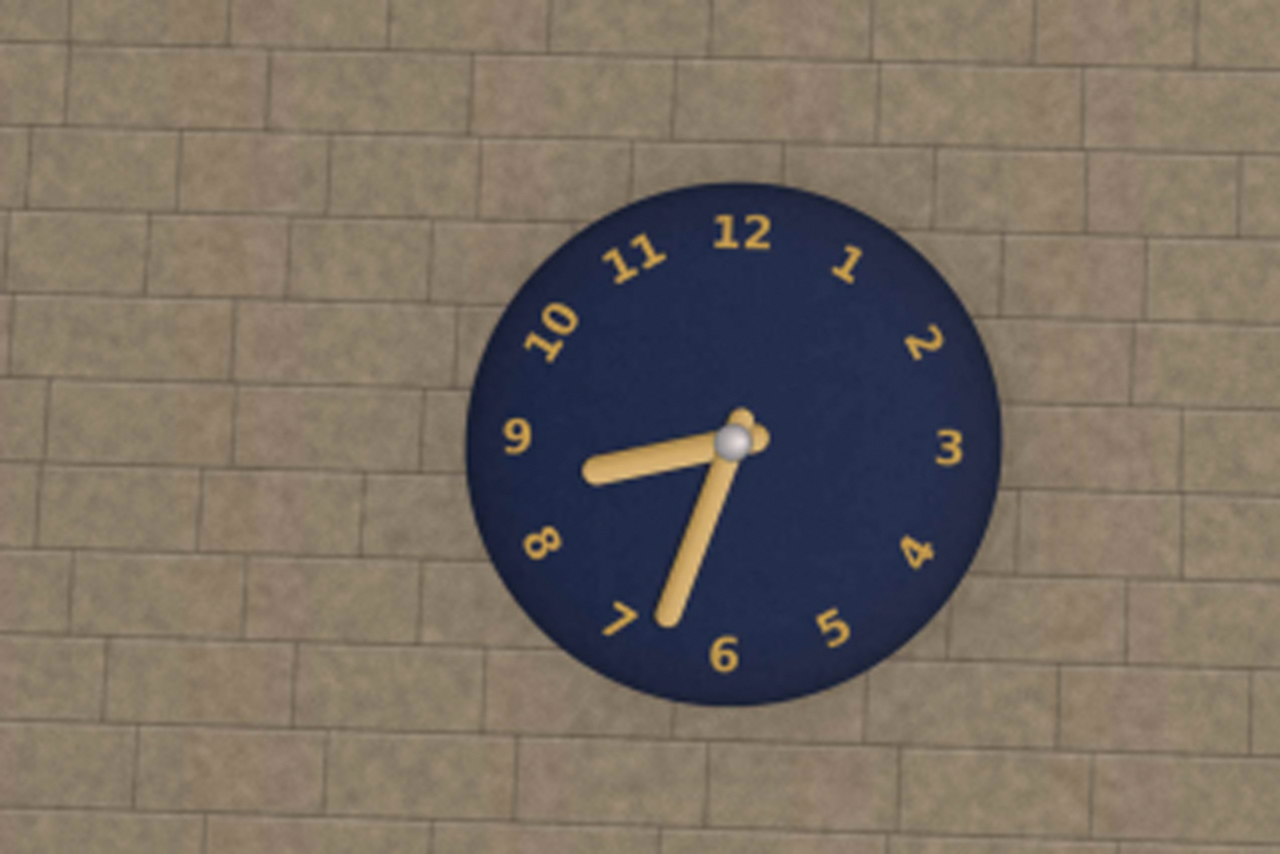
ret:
8:33
